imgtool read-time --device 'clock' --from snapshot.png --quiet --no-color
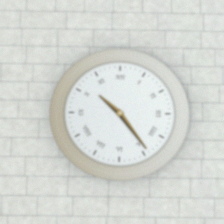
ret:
10:24
